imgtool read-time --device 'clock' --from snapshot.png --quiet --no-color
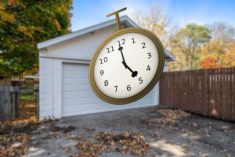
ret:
4:59
